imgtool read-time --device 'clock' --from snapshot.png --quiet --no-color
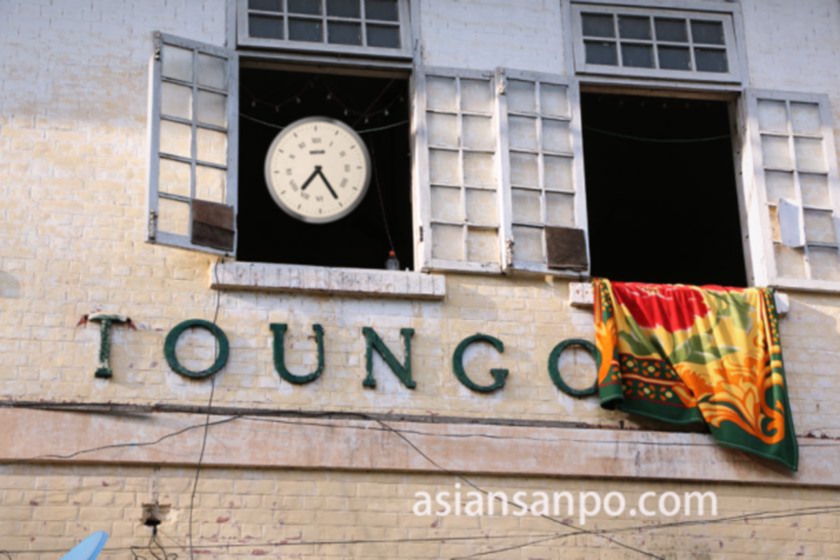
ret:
7:25
